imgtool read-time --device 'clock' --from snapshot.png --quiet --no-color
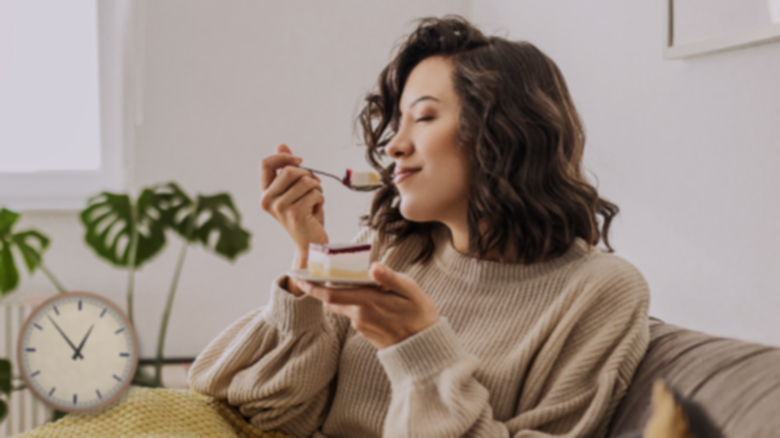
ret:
12:53
